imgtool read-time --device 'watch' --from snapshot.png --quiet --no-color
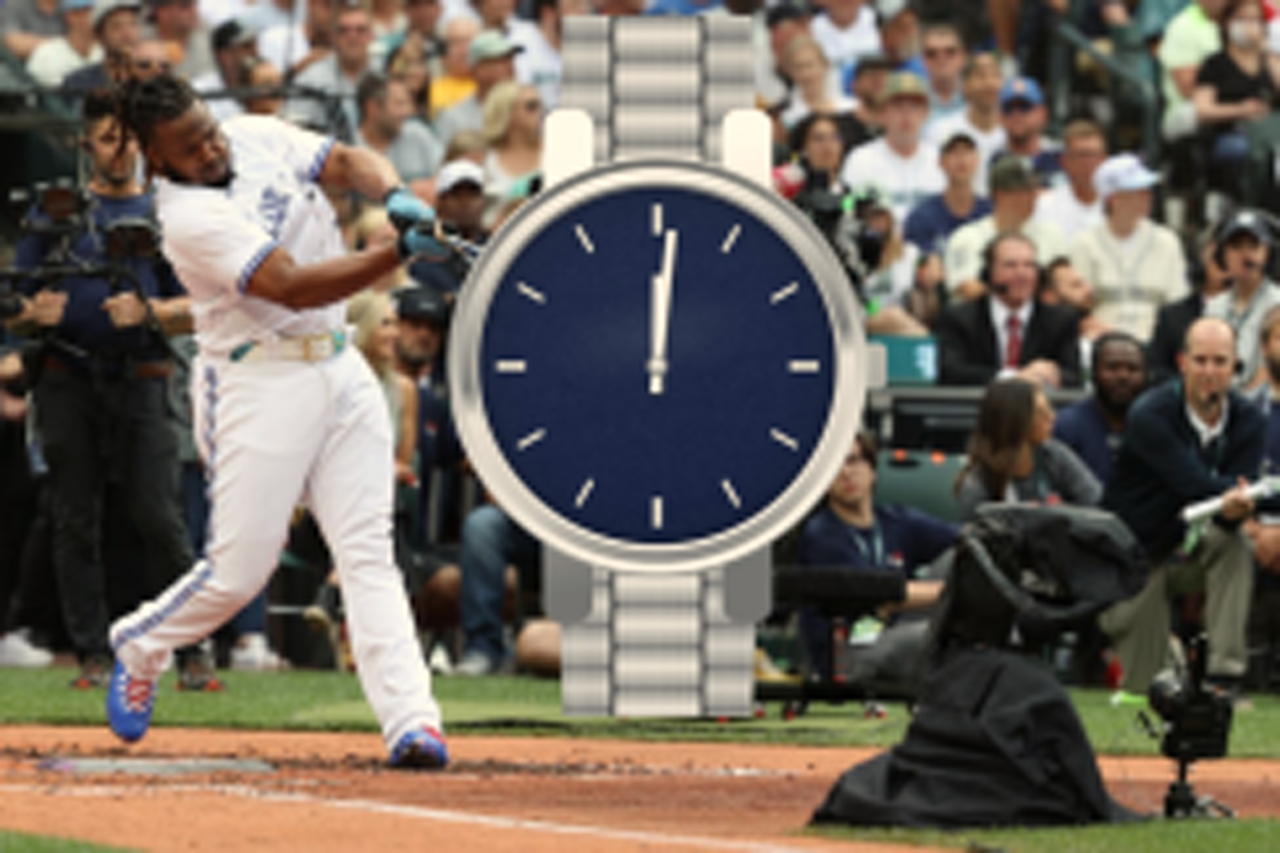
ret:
12:01
